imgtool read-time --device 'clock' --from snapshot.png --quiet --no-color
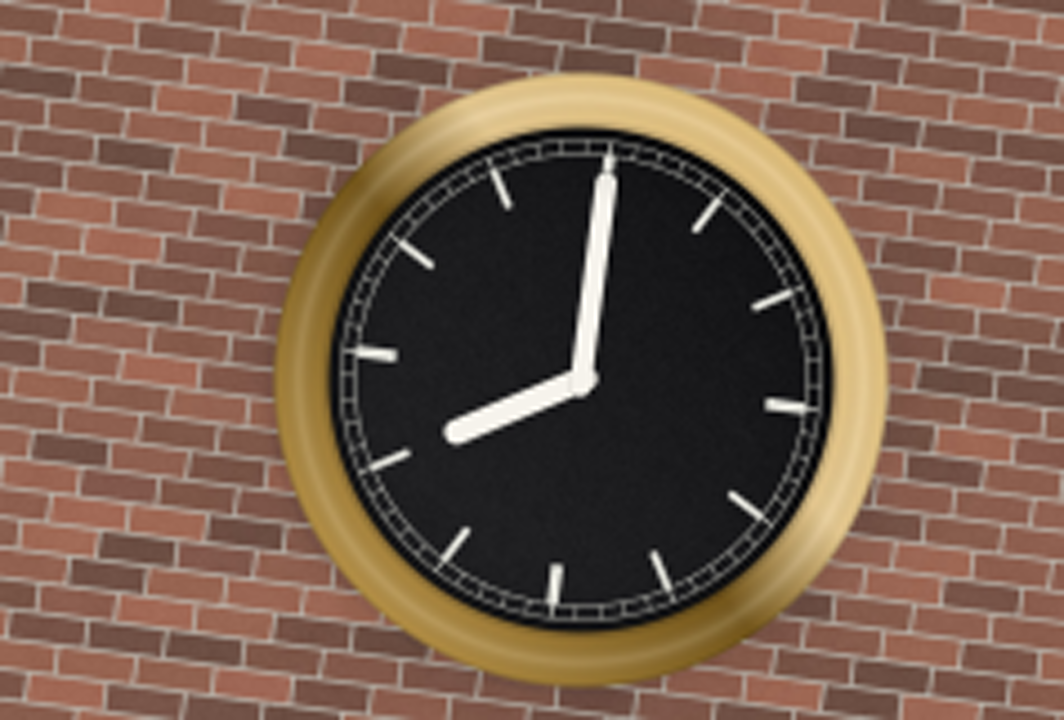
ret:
8:00
